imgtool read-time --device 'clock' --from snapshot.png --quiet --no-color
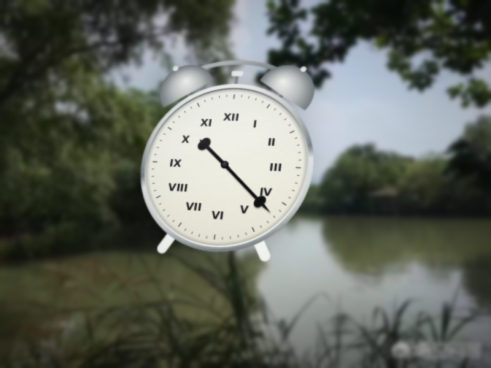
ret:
10:22
